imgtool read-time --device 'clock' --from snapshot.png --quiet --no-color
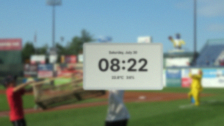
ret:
8:22
